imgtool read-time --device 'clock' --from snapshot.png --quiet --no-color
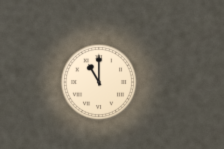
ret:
11:00
